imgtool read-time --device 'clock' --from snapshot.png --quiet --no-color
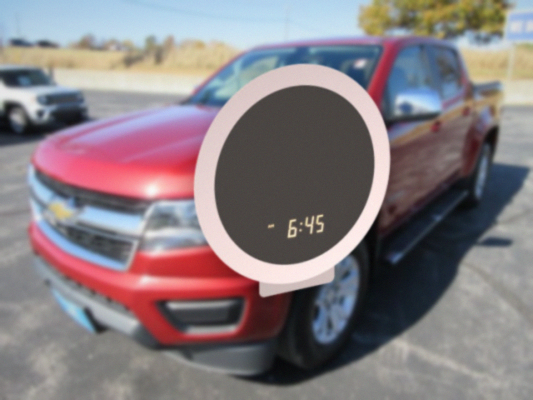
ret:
6:45
